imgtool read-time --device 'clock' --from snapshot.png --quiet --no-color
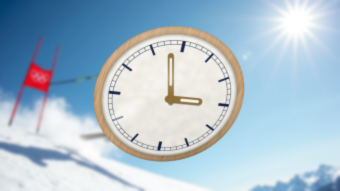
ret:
2:58
